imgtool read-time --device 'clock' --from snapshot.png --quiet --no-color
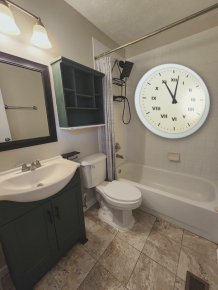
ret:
11:02
